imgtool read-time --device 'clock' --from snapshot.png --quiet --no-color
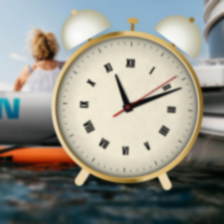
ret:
11:11:09
